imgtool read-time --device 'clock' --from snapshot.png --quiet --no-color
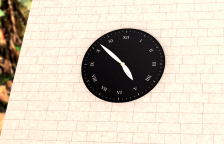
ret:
4:52
